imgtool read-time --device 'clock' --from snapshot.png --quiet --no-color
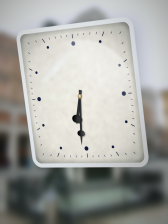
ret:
6:31
